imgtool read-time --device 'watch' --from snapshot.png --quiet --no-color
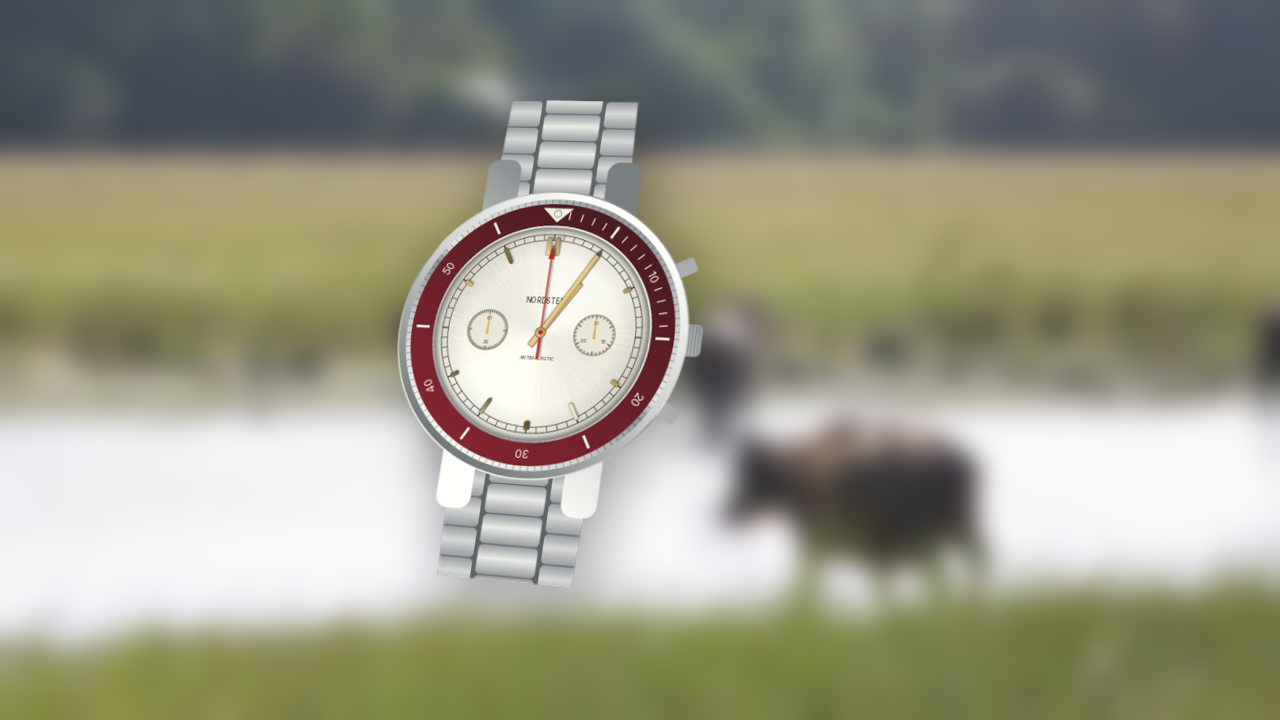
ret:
1:05
